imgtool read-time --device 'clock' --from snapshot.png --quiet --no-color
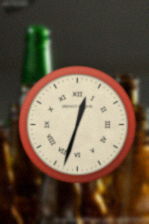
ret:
12:33
